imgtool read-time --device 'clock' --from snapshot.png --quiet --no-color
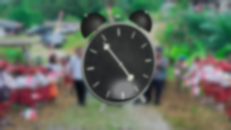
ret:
4:54
